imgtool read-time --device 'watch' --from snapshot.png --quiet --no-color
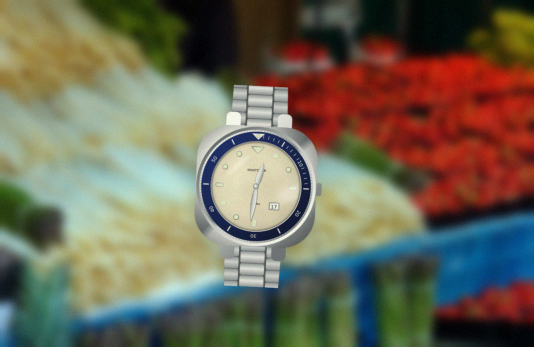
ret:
12:31
